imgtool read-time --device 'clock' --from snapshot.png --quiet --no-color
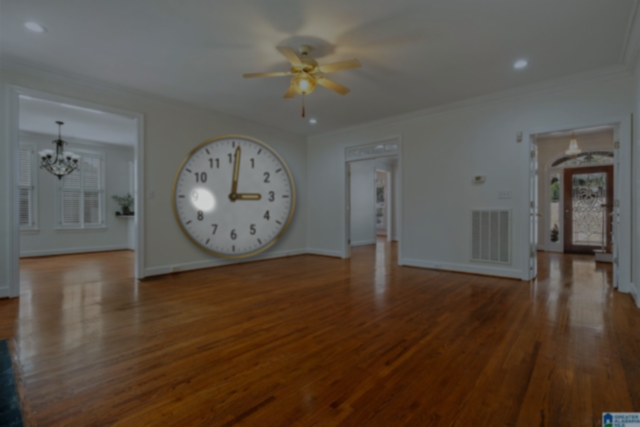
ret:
3:01
